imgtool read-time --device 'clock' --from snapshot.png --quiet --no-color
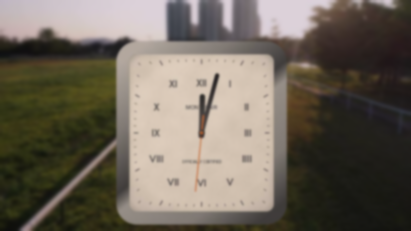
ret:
12:02:31
